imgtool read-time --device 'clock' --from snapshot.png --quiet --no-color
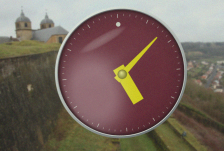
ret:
5:08
